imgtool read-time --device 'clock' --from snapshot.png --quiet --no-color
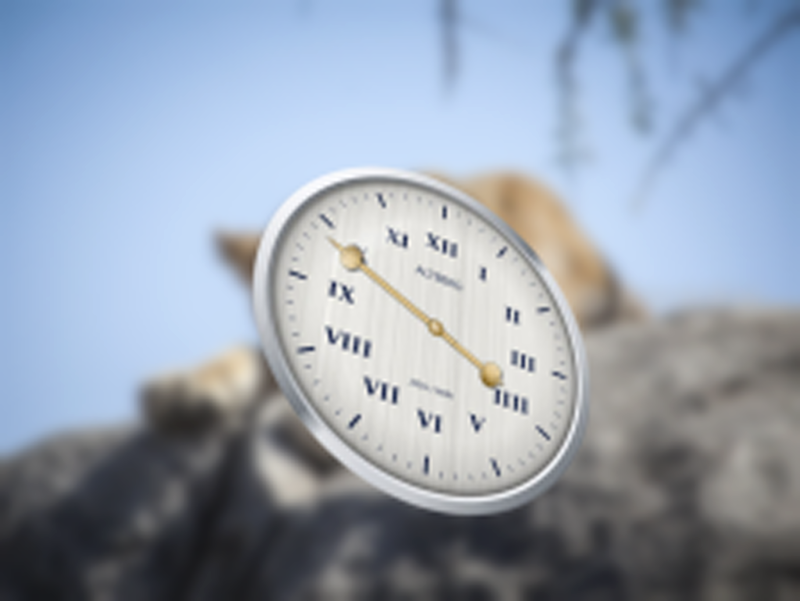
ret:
3:49
